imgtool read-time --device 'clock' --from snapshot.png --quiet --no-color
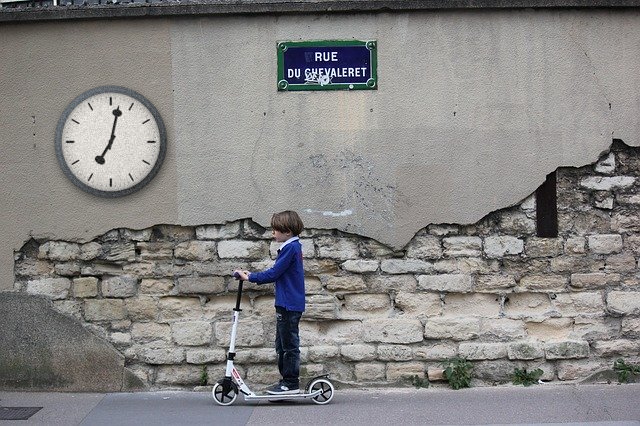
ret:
7:02
